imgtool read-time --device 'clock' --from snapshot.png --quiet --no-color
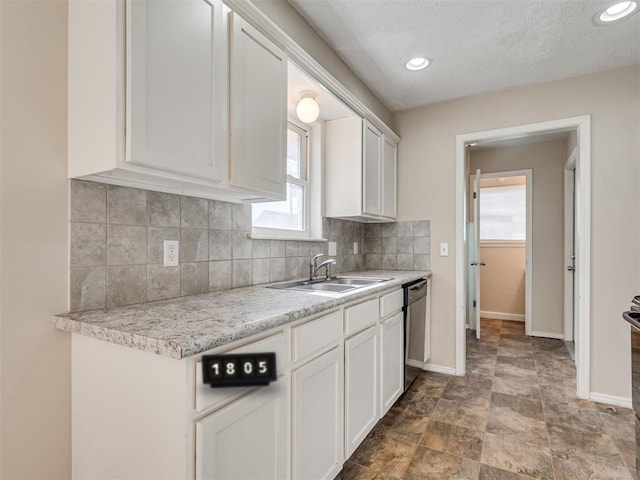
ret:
18:05
